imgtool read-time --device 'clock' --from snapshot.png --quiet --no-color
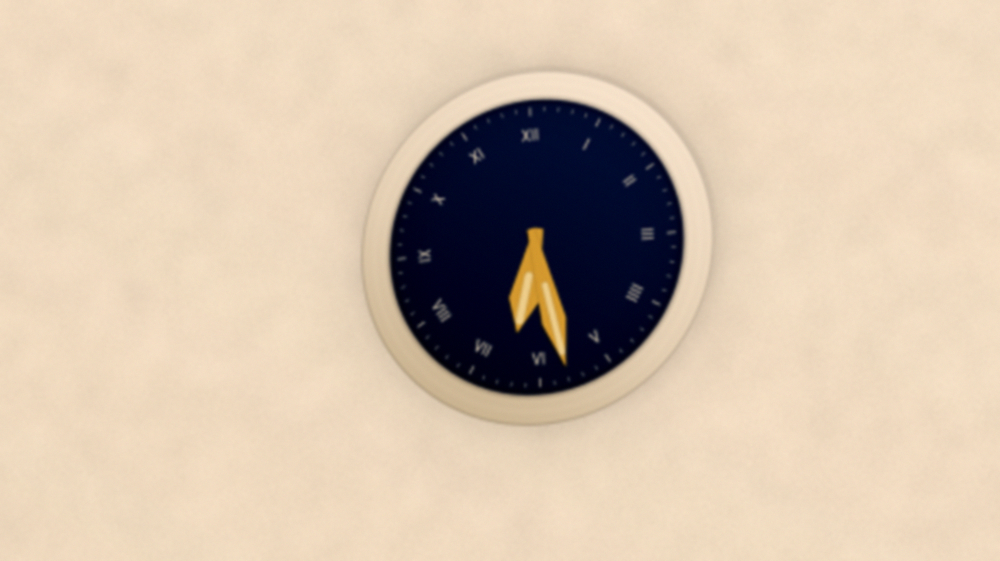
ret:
6:28
